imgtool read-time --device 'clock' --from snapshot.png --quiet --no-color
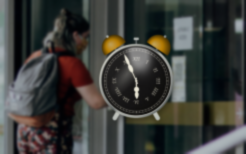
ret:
5:56
